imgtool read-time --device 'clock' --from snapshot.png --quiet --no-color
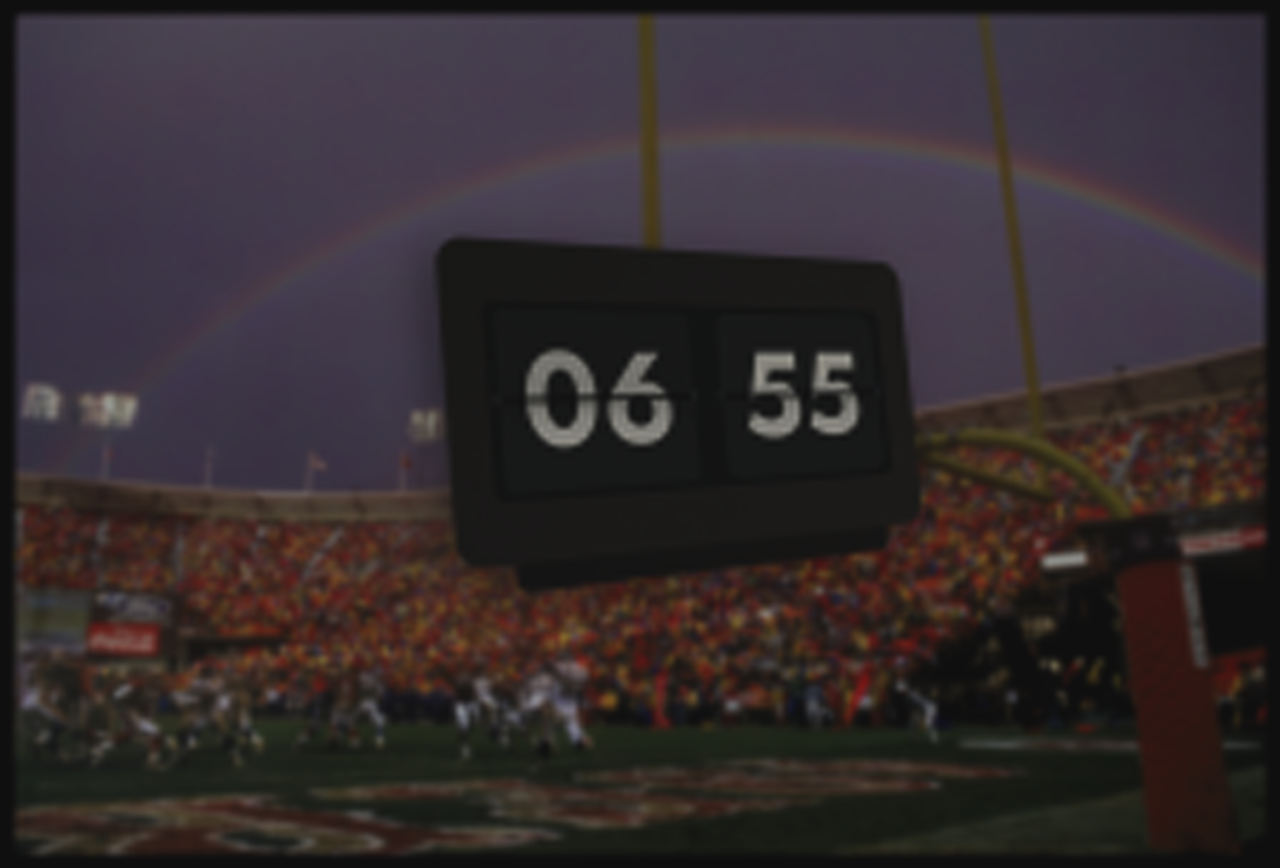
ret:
6:55
